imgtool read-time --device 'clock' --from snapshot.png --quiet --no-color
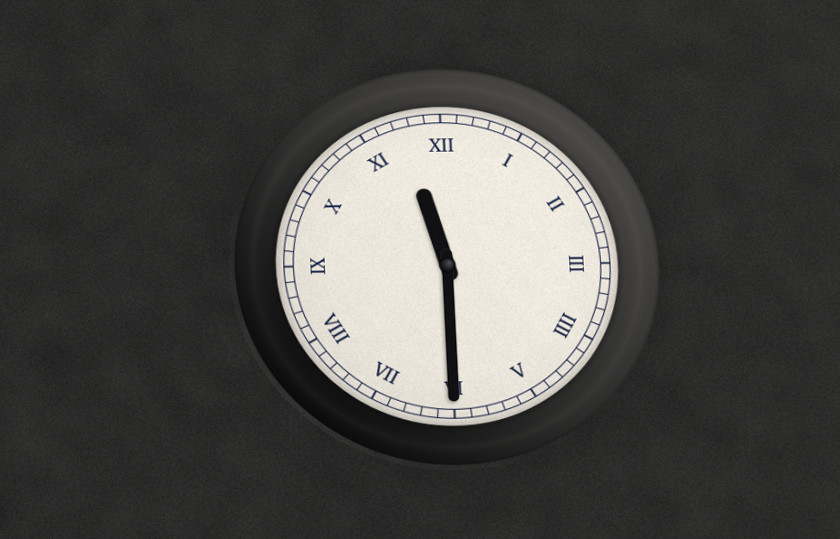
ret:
11:30
